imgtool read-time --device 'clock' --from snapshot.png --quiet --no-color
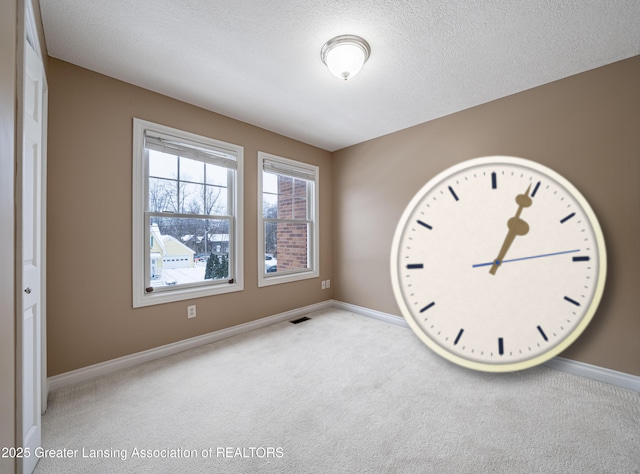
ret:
1:04:14
